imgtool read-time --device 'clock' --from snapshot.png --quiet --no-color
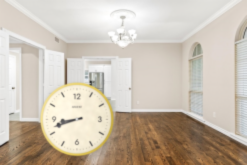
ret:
8:42
